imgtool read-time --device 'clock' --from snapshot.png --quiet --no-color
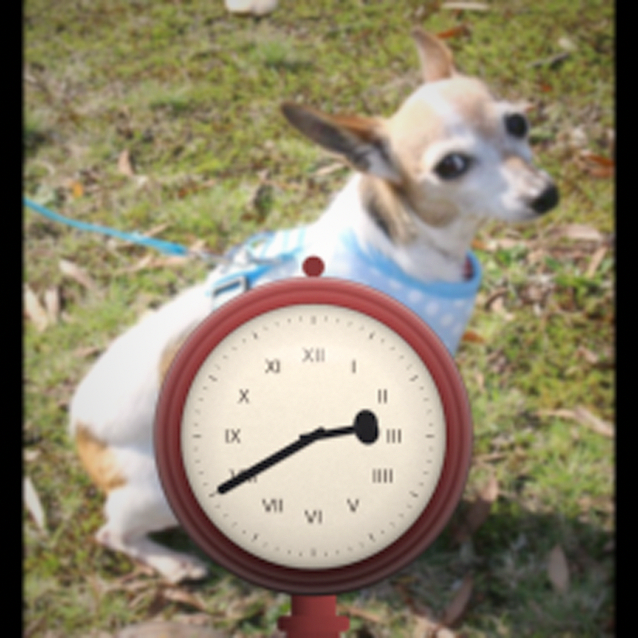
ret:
2:40
